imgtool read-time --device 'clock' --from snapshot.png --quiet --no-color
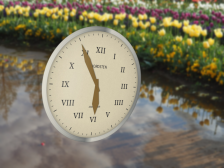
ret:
5:55
